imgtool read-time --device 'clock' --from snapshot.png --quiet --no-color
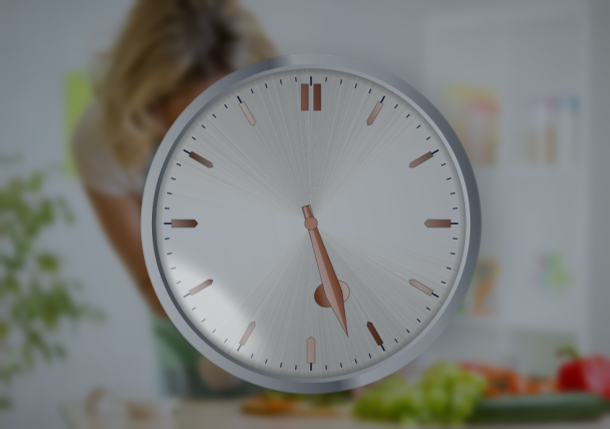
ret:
5:27
